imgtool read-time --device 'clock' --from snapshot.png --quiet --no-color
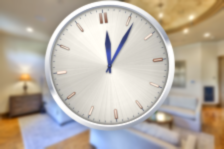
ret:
12:06
